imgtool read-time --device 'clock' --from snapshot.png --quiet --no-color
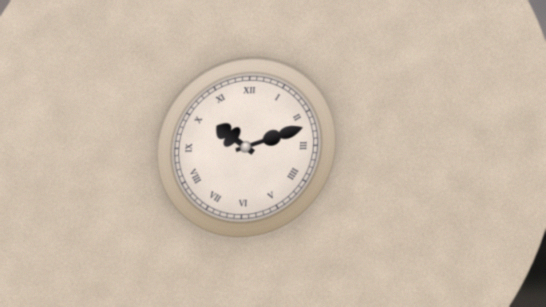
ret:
10:12
